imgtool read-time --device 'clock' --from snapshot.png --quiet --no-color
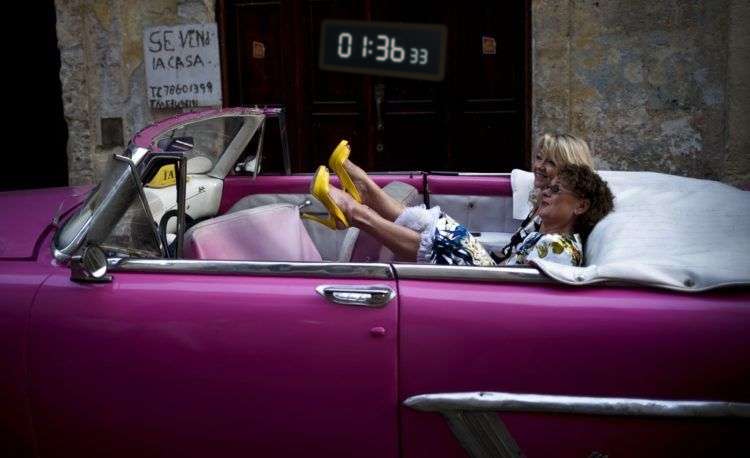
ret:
1:36:33
